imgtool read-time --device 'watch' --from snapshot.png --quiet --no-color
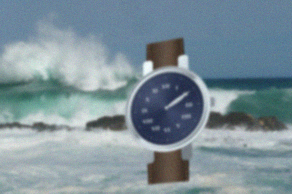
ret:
2:10
